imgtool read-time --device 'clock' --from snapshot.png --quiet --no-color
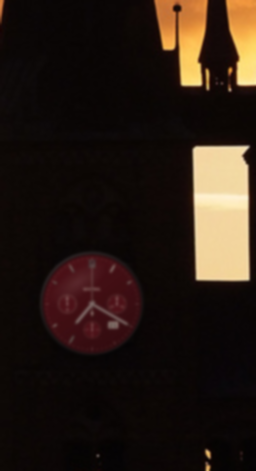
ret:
7:20
